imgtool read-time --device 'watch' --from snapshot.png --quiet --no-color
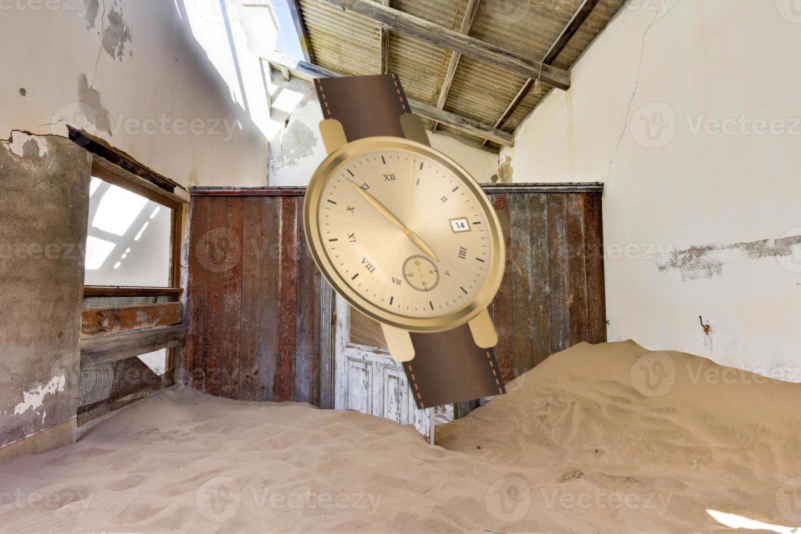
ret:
4:54
